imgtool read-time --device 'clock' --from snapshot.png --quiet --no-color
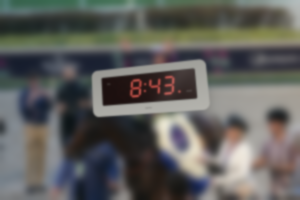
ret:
8:43
